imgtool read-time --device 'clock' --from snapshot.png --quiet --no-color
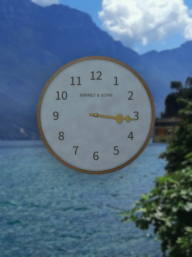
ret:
3:16
